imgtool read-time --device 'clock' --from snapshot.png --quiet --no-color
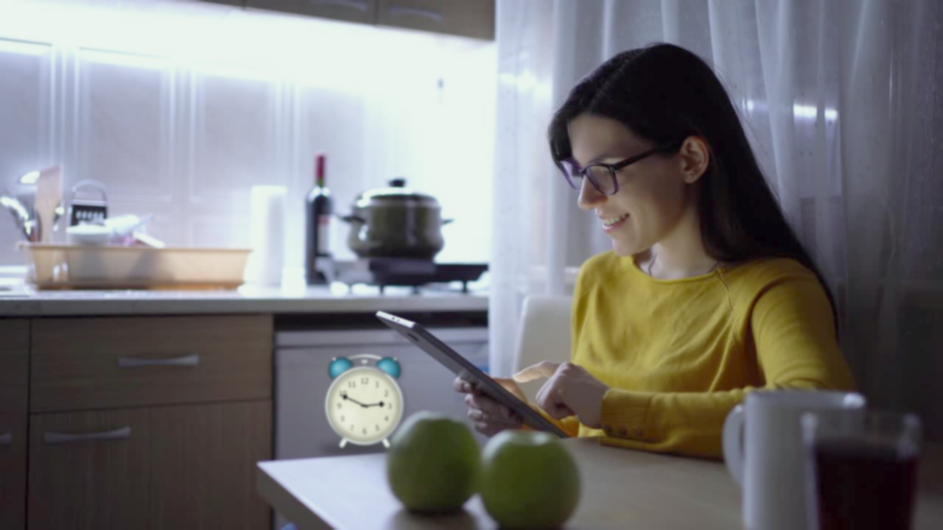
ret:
2:49
